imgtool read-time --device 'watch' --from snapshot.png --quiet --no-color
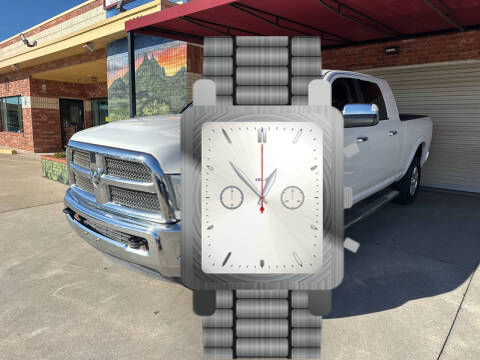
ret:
12:53
